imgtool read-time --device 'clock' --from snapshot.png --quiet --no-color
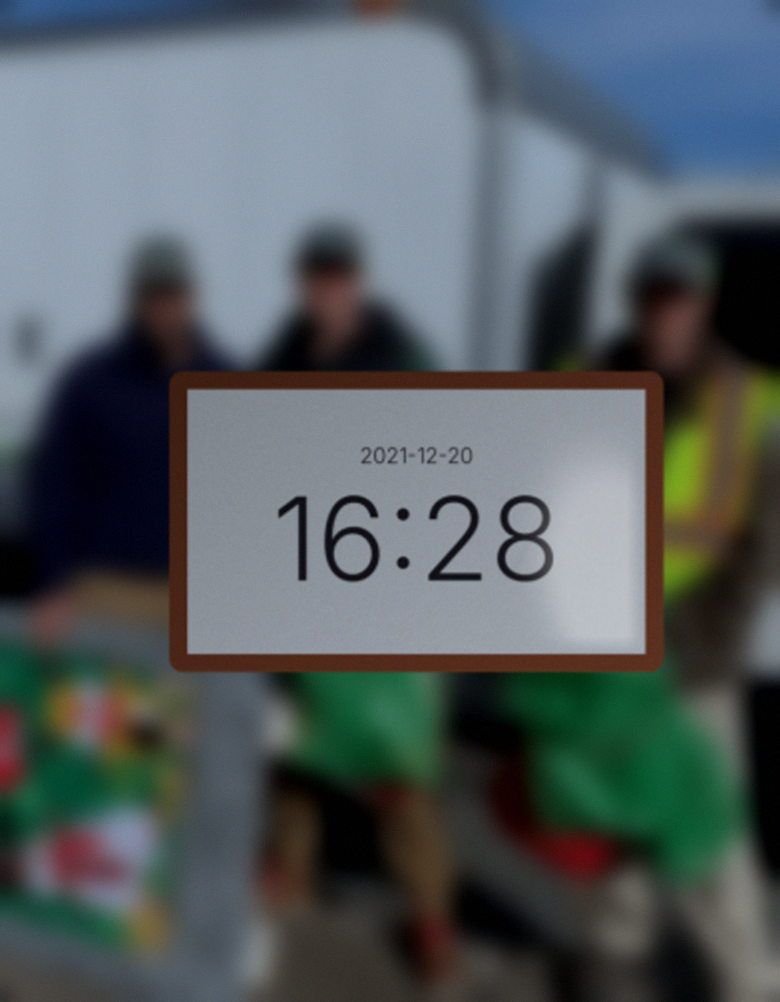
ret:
16:28
